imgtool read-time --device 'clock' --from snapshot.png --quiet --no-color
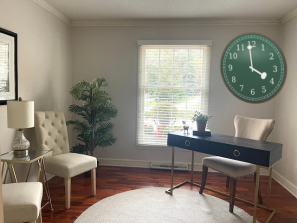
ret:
3:59
